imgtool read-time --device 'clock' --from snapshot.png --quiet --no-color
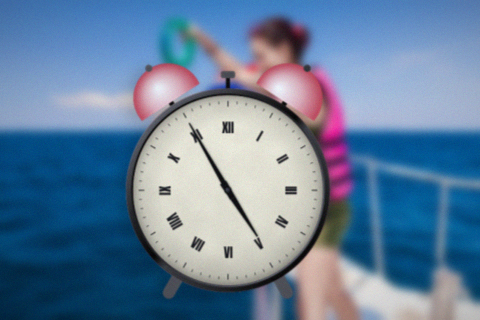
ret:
4:55
